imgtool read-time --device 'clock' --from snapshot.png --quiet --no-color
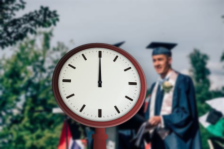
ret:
12:00
